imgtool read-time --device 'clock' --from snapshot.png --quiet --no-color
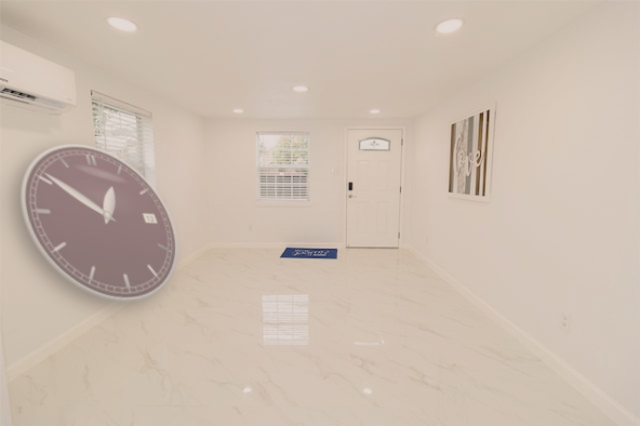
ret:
12:51
